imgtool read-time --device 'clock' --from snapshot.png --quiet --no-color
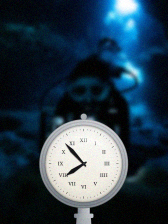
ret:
7:53
